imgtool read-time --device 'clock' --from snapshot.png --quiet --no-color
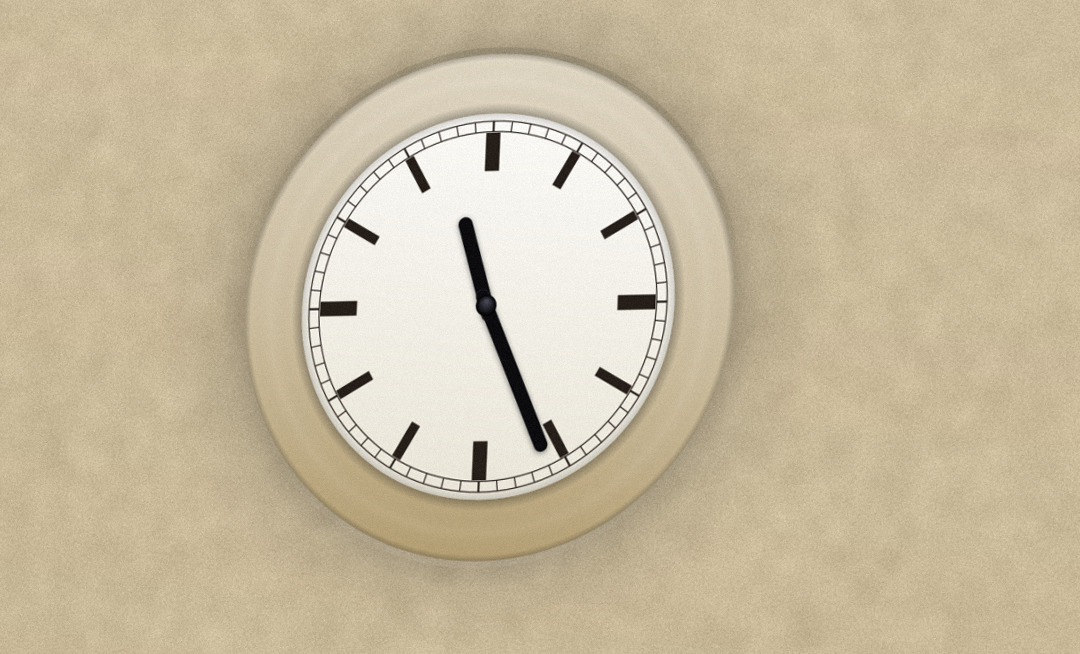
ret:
11:26
